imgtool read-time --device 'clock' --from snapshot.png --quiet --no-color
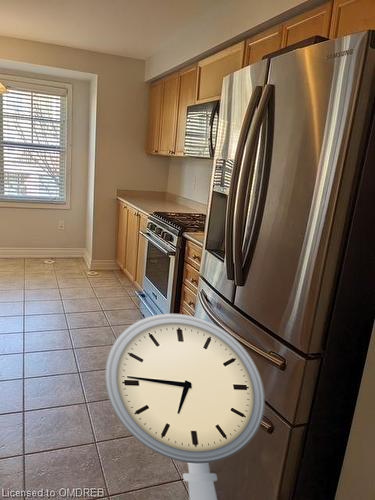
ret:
6:46
